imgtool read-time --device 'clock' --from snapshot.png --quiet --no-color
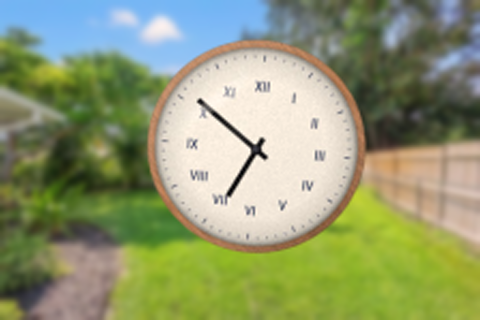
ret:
6:51
